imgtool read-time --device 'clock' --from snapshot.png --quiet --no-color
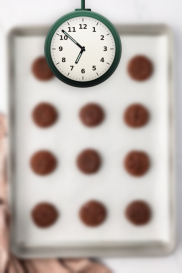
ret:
6:52
